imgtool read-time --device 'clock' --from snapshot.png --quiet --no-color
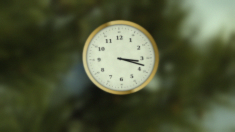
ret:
3:18
